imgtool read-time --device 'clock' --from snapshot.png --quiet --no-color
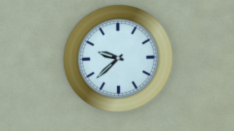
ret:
9:38
